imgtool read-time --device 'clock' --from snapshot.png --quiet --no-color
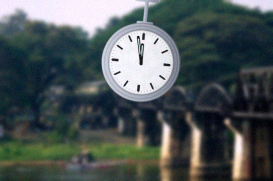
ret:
11:58
